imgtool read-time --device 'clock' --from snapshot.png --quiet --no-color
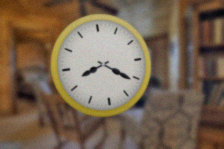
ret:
8:21
